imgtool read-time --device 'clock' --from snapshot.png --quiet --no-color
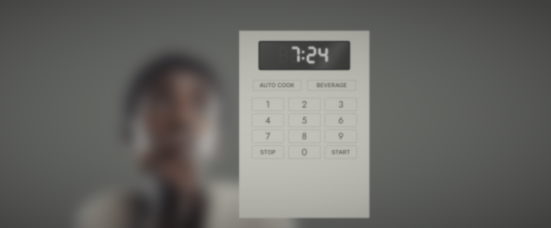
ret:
7:24
